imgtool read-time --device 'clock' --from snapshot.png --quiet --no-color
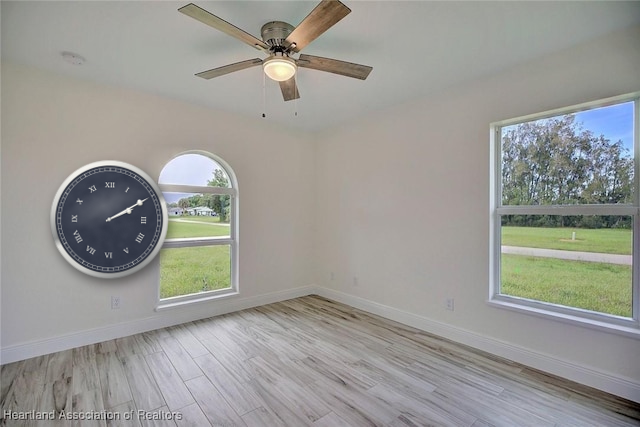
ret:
2:10
